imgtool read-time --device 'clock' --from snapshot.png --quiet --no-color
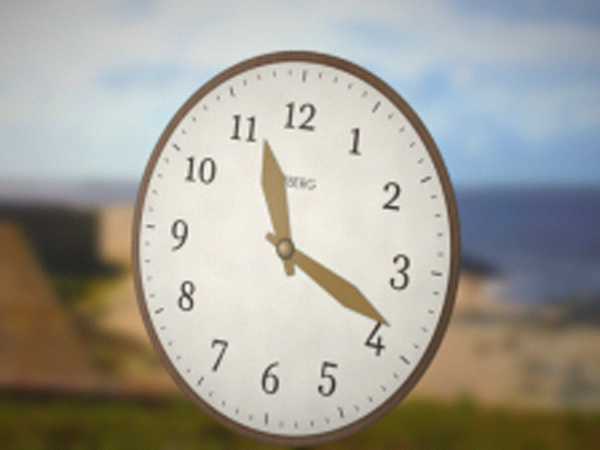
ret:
11:19
